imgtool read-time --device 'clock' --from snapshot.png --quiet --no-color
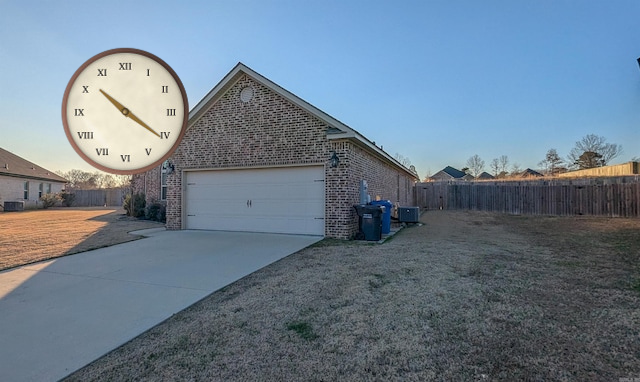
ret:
10:21
